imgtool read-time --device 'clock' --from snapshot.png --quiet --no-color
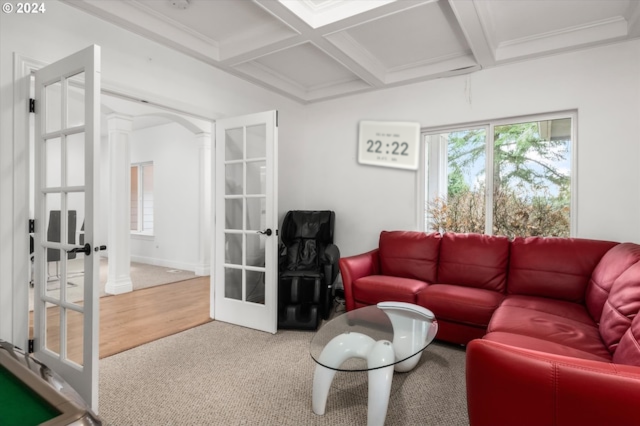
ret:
22:22
